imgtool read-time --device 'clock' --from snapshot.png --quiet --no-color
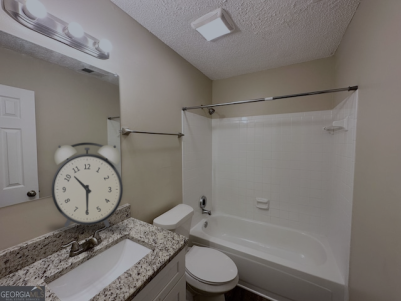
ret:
10:30
